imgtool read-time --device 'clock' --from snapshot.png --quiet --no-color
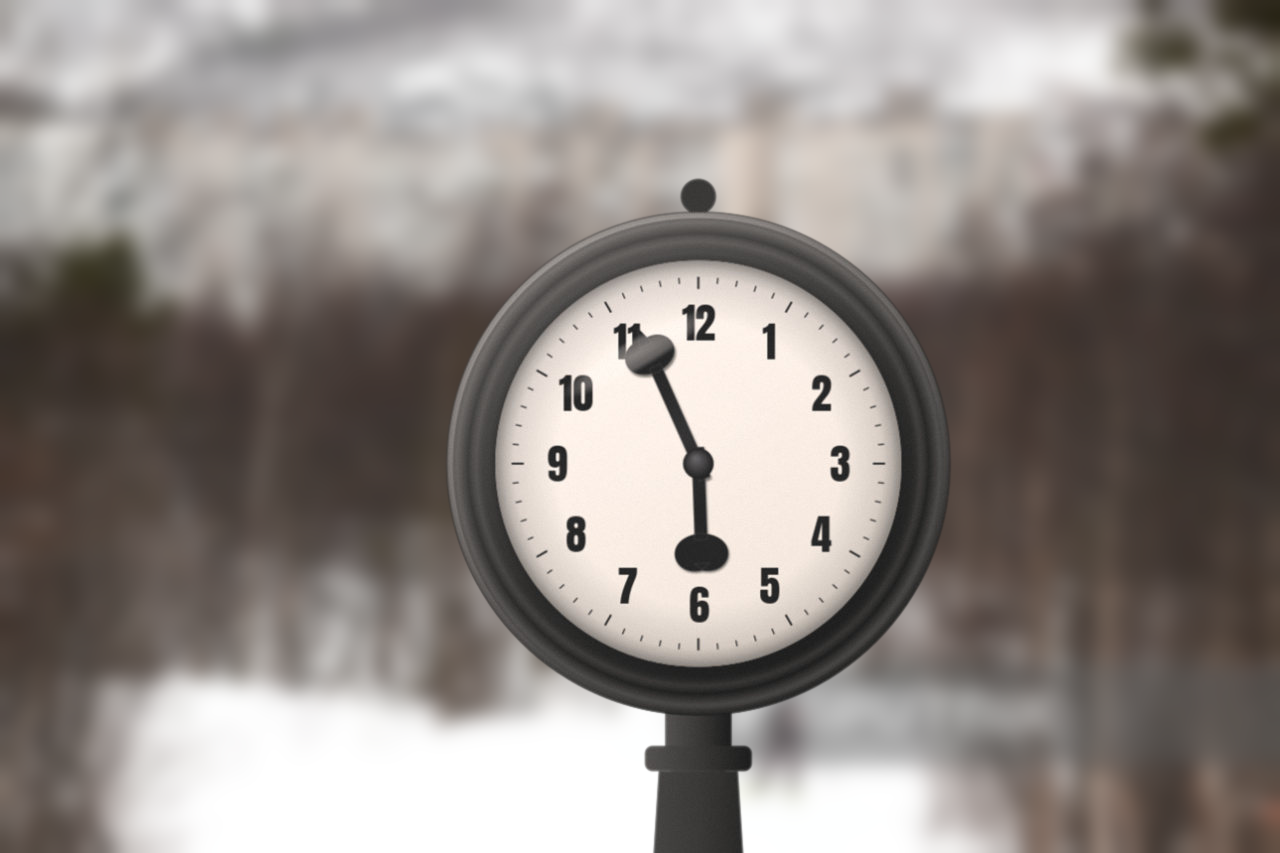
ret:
5:56
